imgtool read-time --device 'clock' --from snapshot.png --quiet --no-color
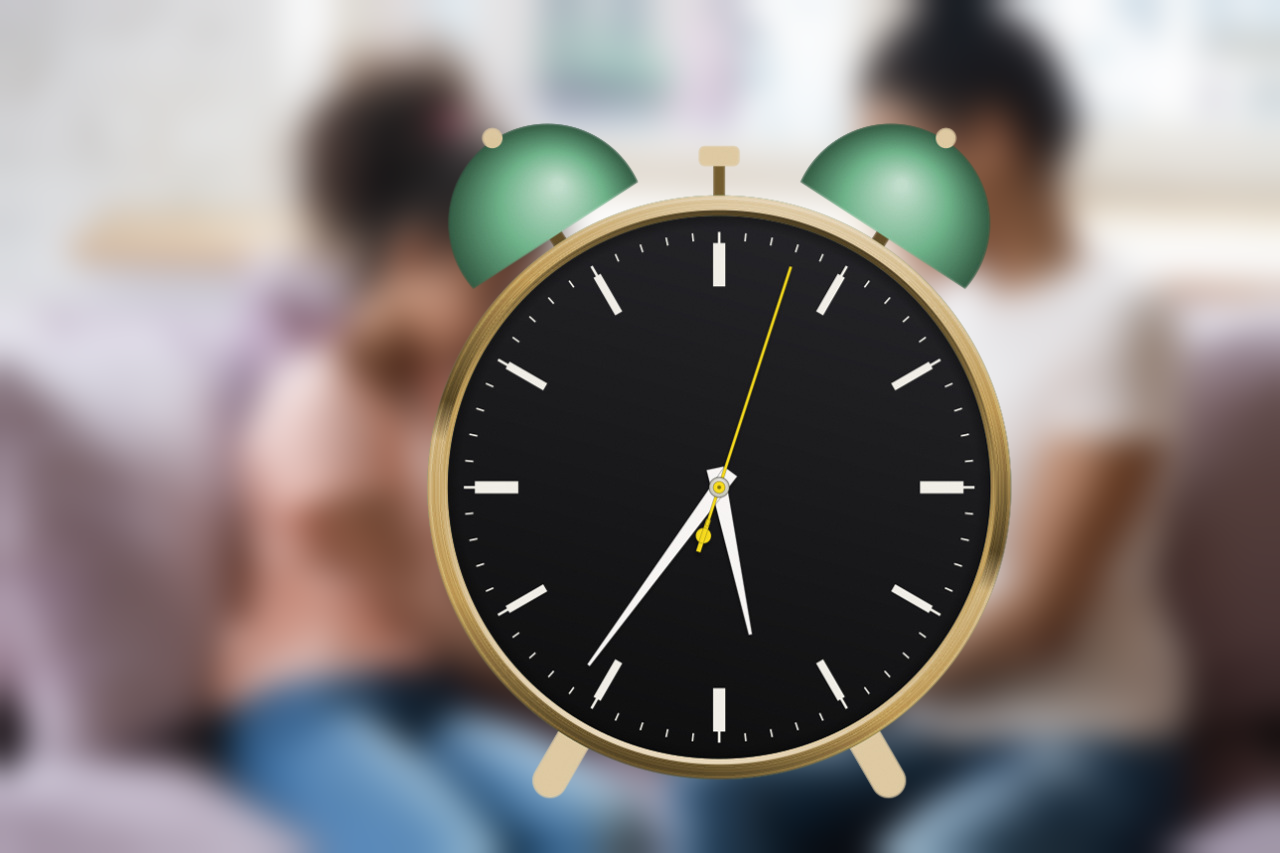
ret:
5:36:03
